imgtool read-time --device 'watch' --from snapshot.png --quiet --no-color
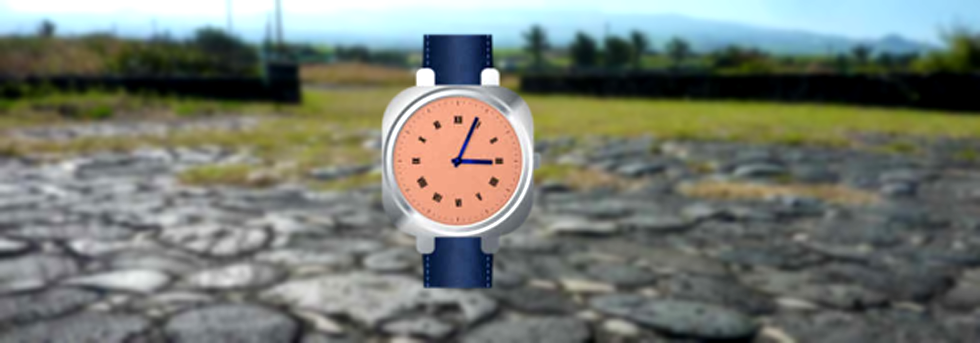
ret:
3:04
